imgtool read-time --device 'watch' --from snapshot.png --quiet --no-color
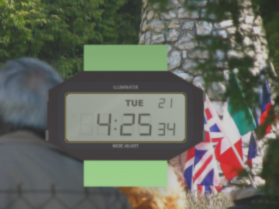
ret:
4:25:34
